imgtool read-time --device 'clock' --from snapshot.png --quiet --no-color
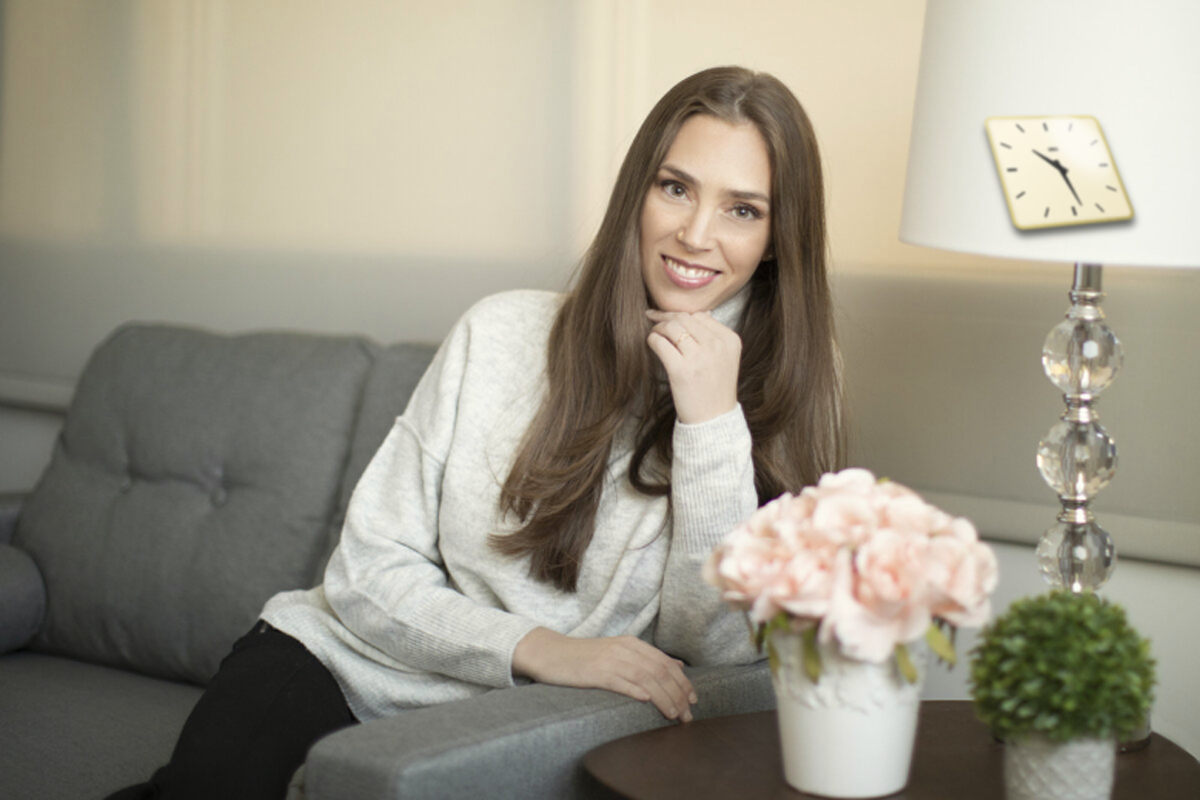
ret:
10:28
